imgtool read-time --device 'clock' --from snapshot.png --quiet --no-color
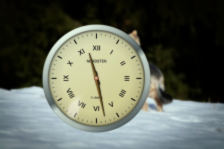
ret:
11:28
